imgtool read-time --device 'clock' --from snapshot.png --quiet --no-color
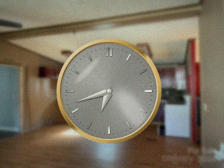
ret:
6:42
